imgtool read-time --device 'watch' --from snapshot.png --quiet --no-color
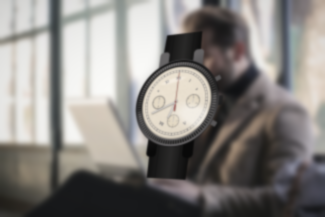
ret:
6:41
